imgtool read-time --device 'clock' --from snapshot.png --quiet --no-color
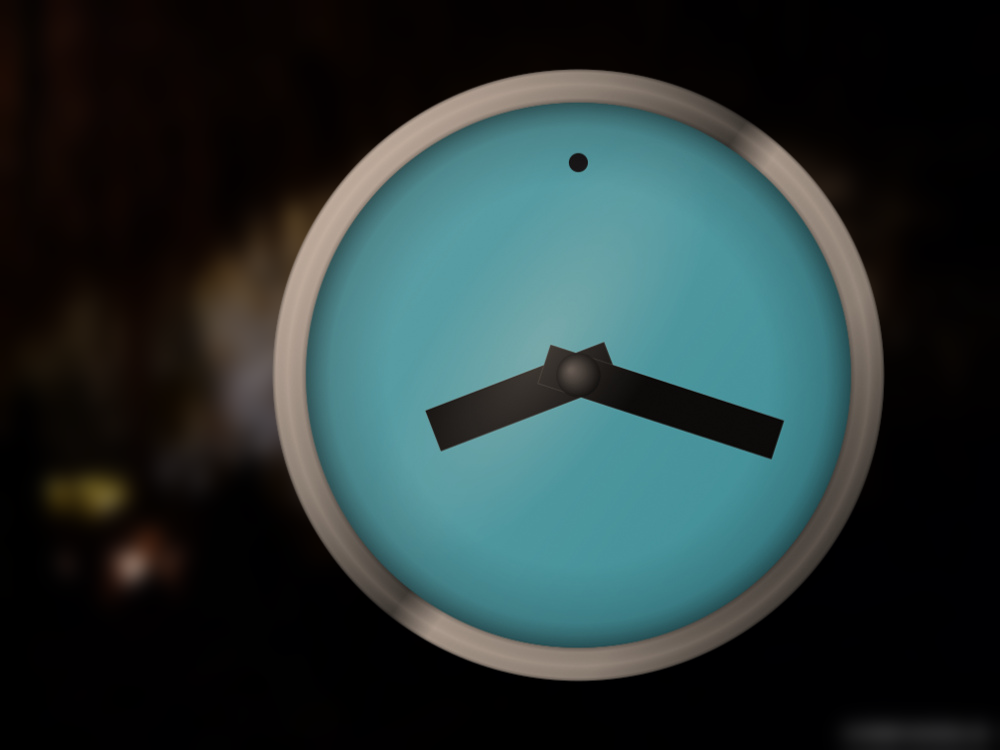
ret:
8:18
